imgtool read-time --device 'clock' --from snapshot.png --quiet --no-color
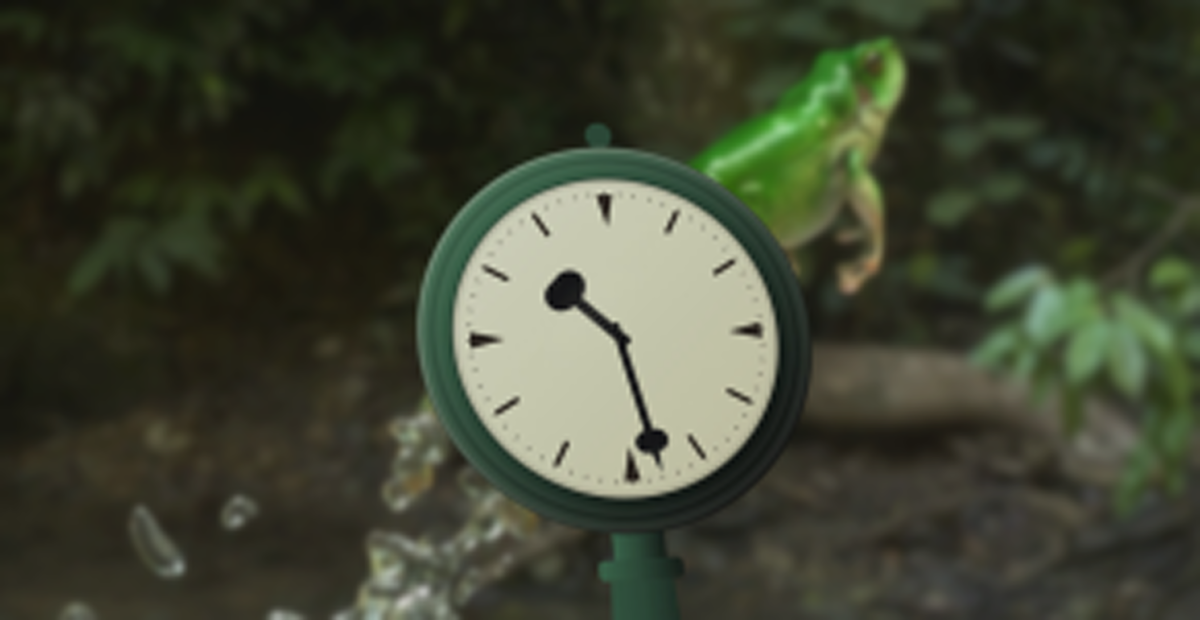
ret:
10:28
